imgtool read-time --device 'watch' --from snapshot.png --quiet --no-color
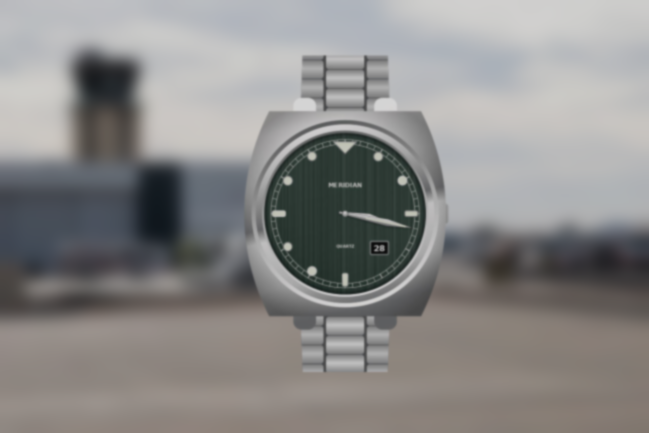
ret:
3:17
